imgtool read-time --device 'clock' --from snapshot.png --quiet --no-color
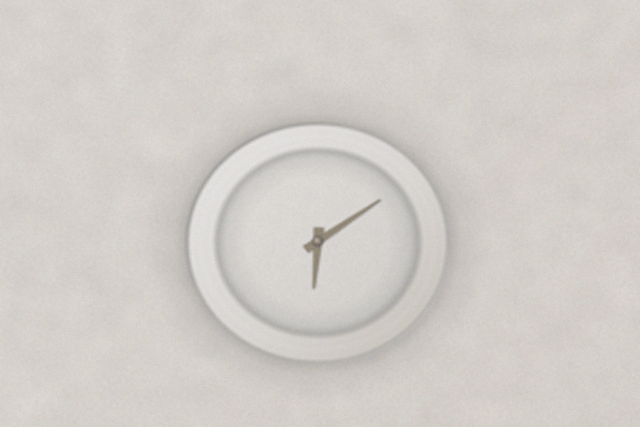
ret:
6:09
